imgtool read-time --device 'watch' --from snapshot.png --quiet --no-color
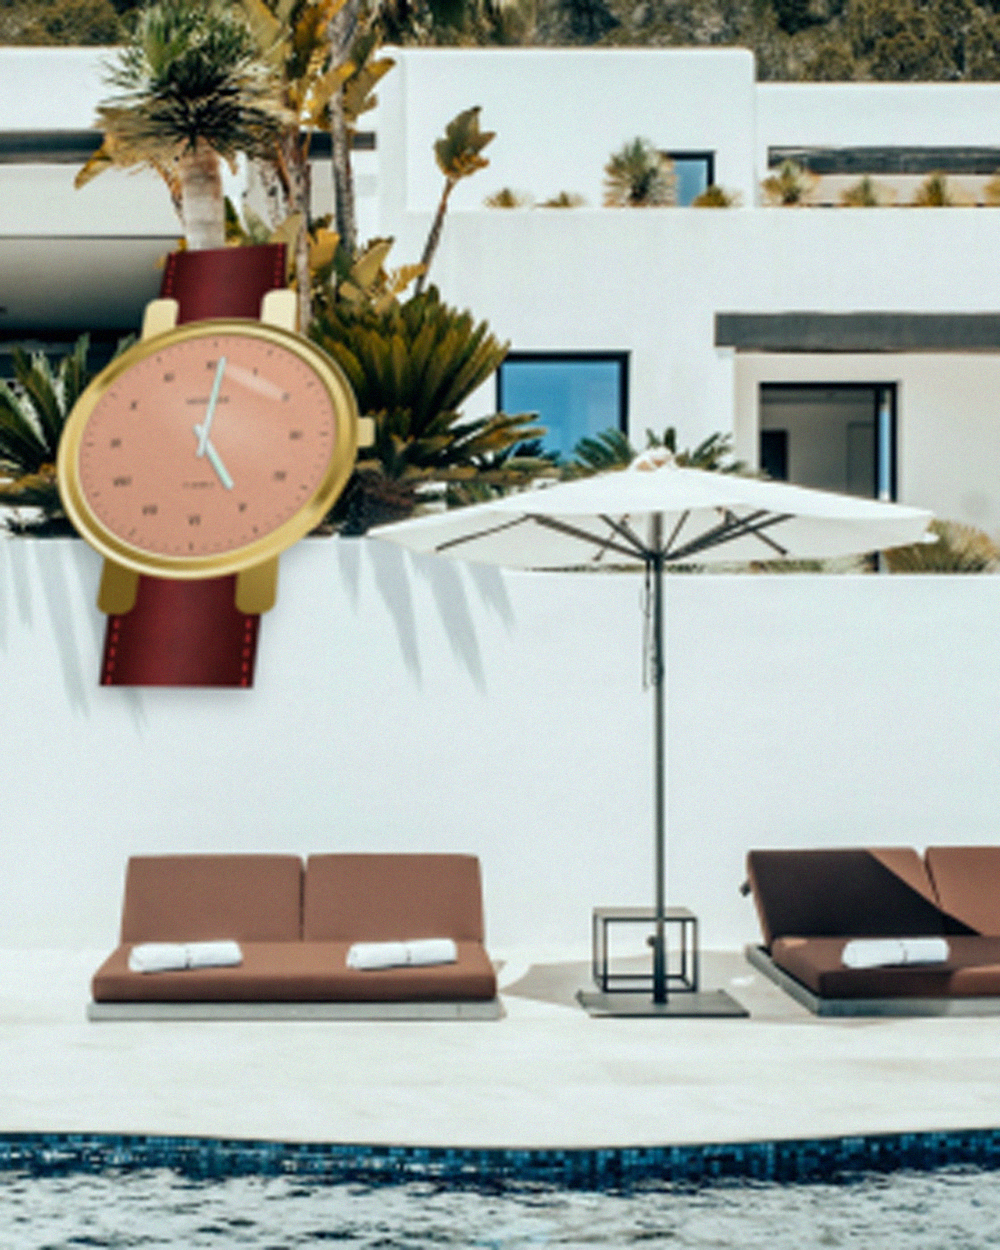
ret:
5:01
